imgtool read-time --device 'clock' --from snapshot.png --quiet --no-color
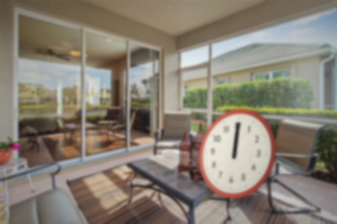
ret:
12:00
